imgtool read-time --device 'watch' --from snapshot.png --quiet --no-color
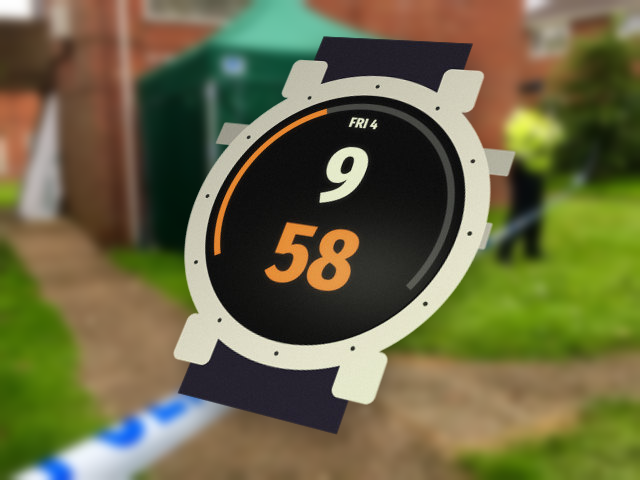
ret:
9:58
